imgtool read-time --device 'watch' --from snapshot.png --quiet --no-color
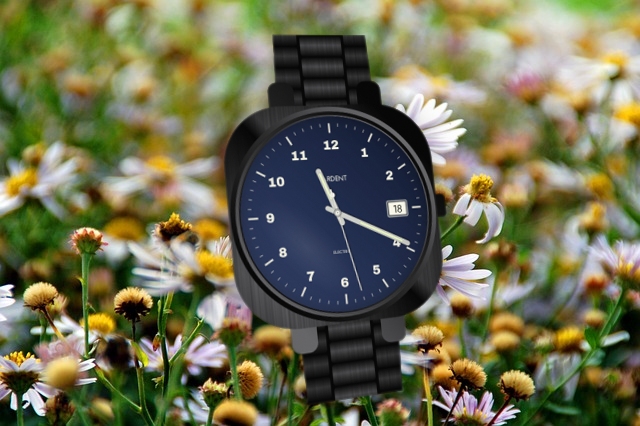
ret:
11:19:28
